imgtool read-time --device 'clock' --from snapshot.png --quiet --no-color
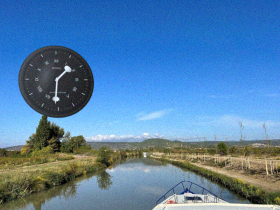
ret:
1:31
